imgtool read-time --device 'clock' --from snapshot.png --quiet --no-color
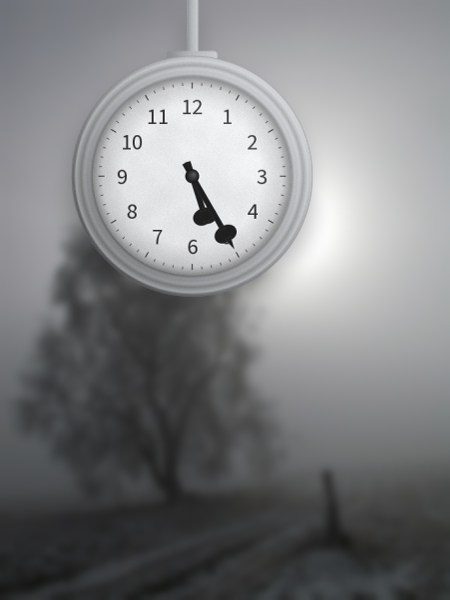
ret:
5:25
